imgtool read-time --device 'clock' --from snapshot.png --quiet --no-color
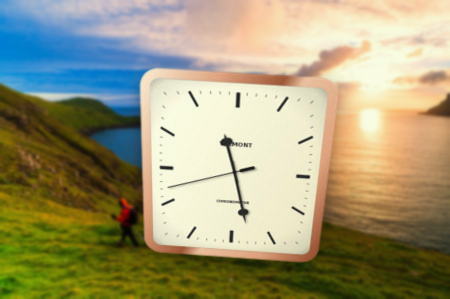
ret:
11:27:42
